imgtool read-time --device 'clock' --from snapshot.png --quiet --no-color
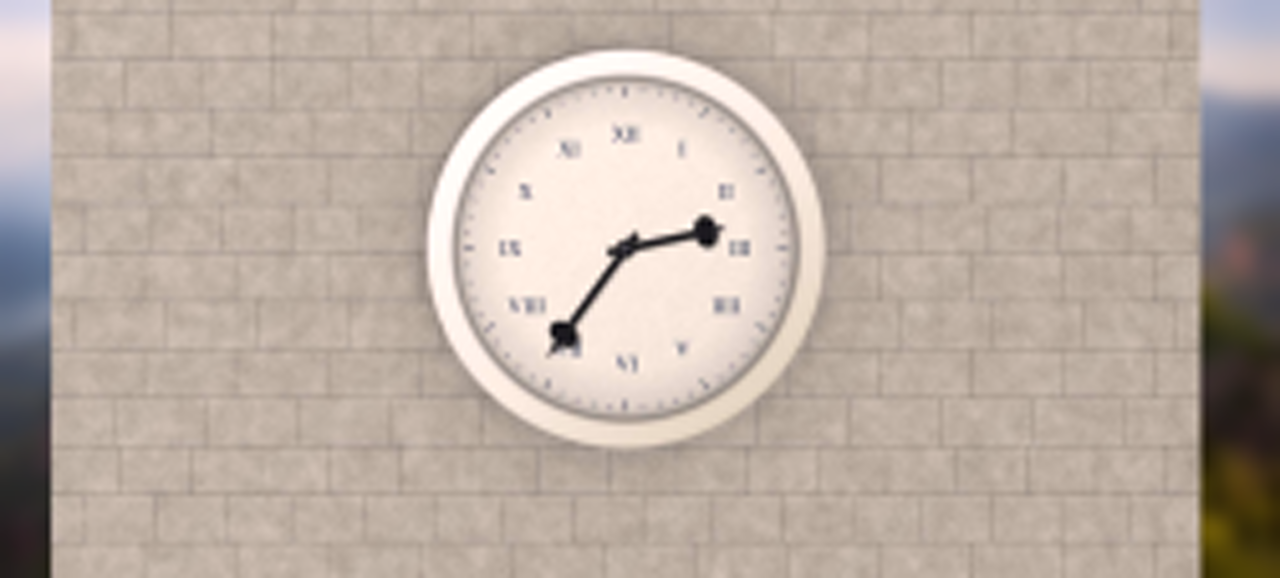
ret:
2:36
